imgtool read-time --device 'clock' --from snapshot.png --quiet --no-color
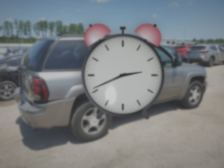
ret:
2:41
